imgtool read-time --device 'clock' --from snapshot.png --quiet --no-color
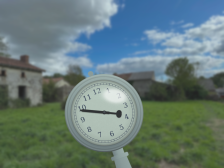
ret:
3:49
